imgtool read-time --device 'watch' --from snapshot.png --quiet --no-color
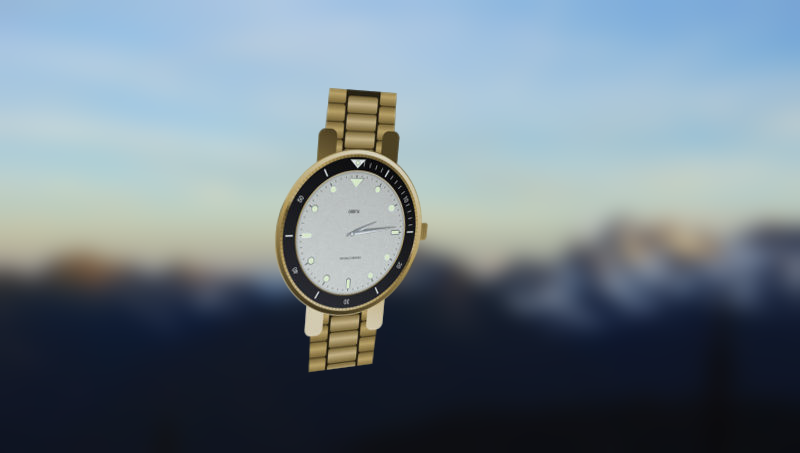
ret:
2:14
